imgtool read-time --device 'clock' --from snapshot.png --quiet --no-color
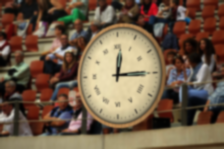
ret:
12:15
